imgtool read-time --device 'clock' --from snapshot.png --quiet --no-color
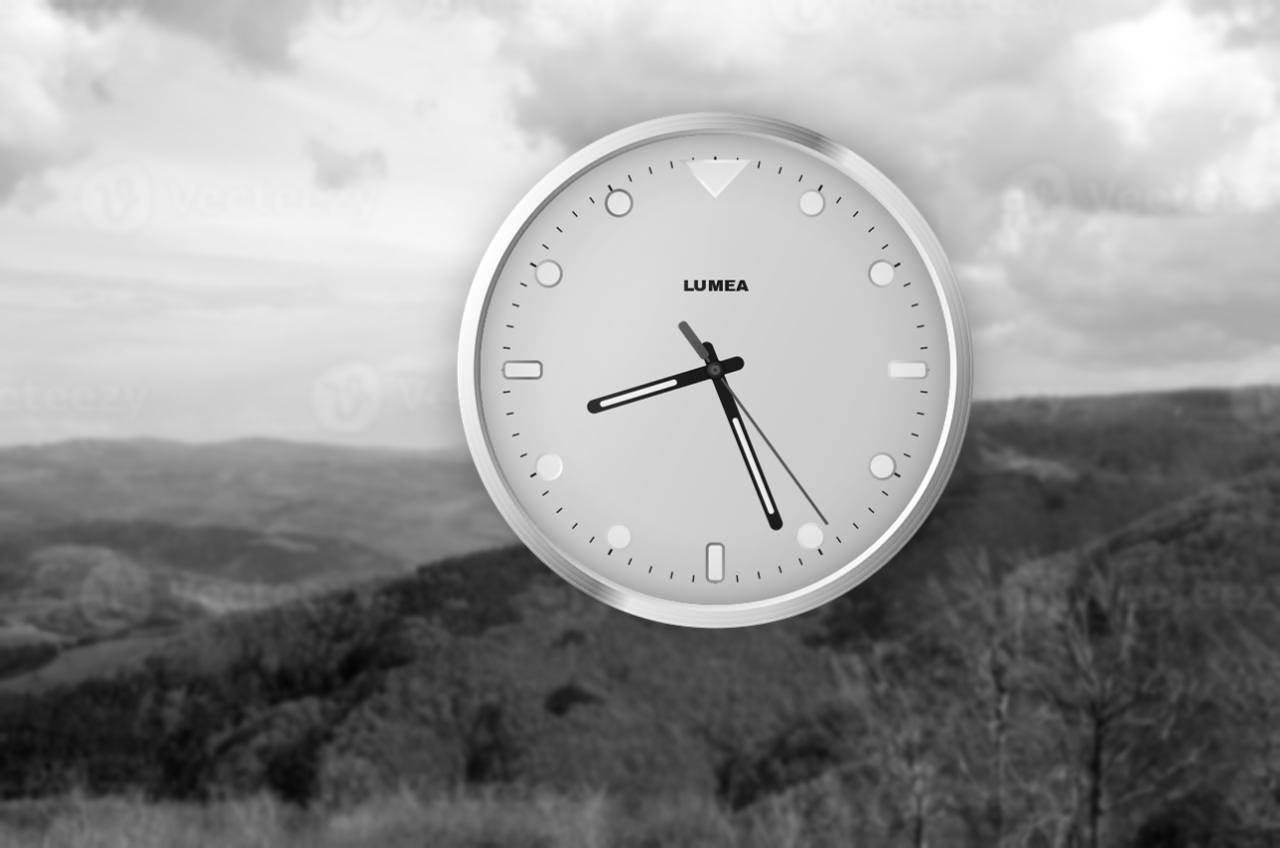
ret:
8:26:24
